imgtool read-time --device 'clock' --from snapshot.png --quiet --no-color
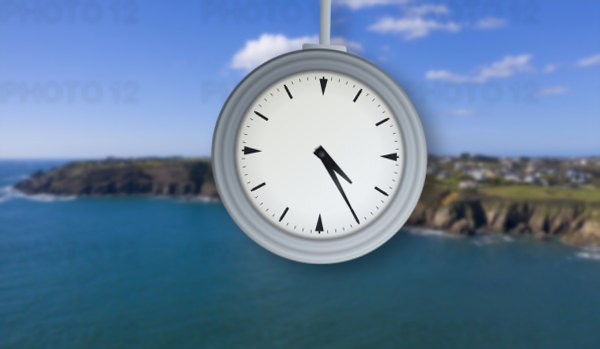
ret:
4:25
